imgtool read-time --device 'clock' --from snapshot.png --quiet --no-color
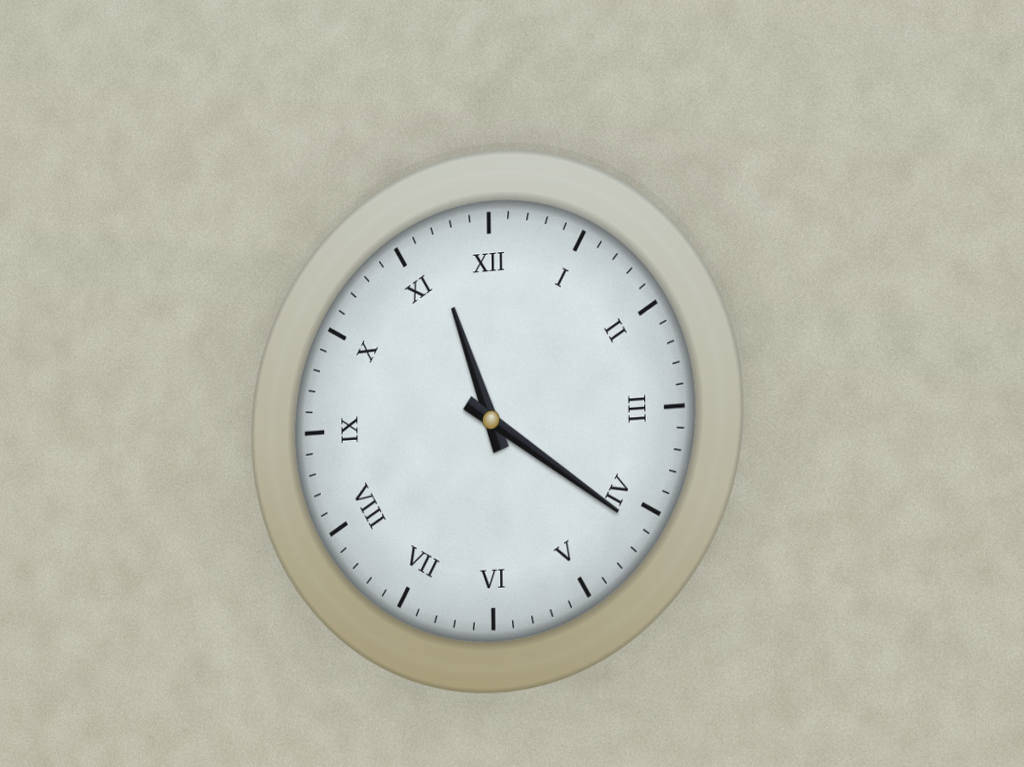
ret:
11:21
